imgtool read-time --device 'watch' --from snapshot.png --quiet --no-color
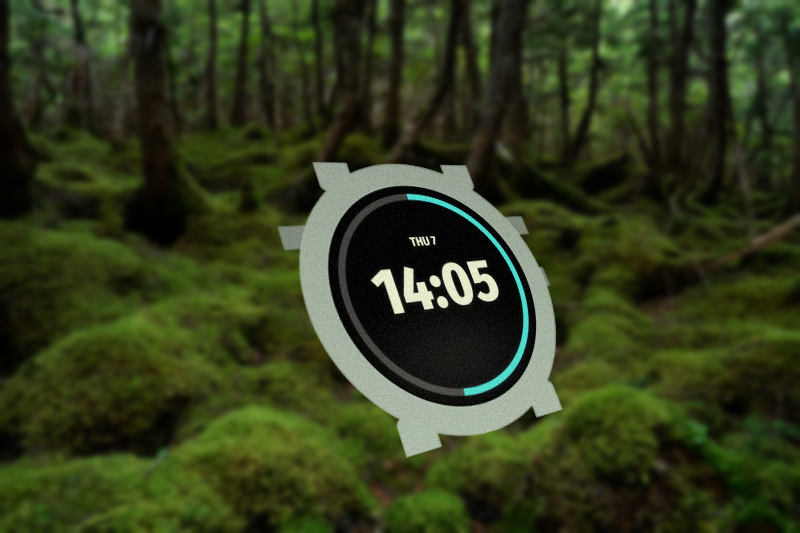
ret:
14:05
